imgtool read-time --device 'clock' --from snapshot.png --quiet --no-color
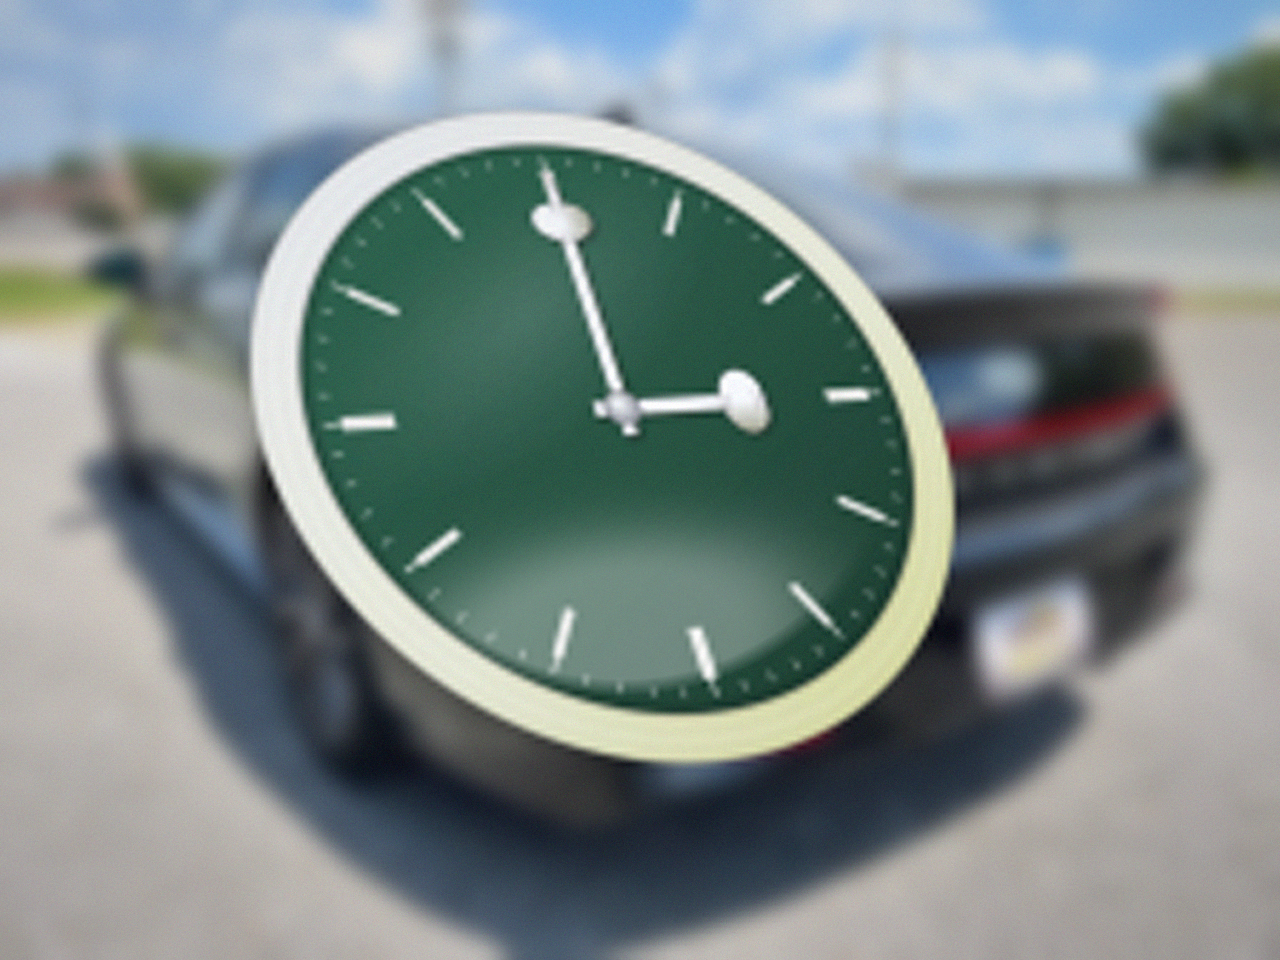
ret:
3:00
